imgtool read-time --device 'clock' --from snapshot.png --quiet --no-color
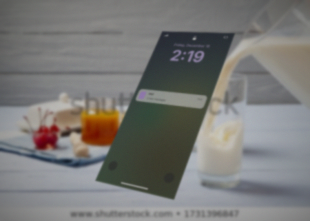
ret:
2:19
